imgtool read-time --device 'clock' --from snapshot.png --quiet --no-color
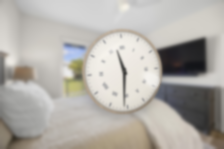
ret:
11:31
